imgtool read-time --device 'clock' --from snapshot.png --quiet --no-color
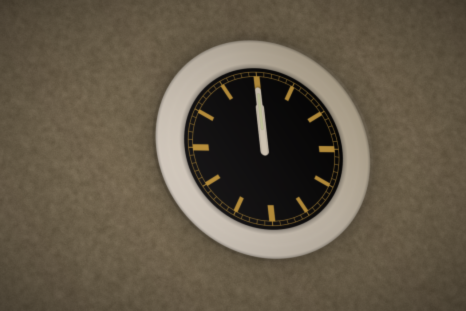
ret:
12:00
